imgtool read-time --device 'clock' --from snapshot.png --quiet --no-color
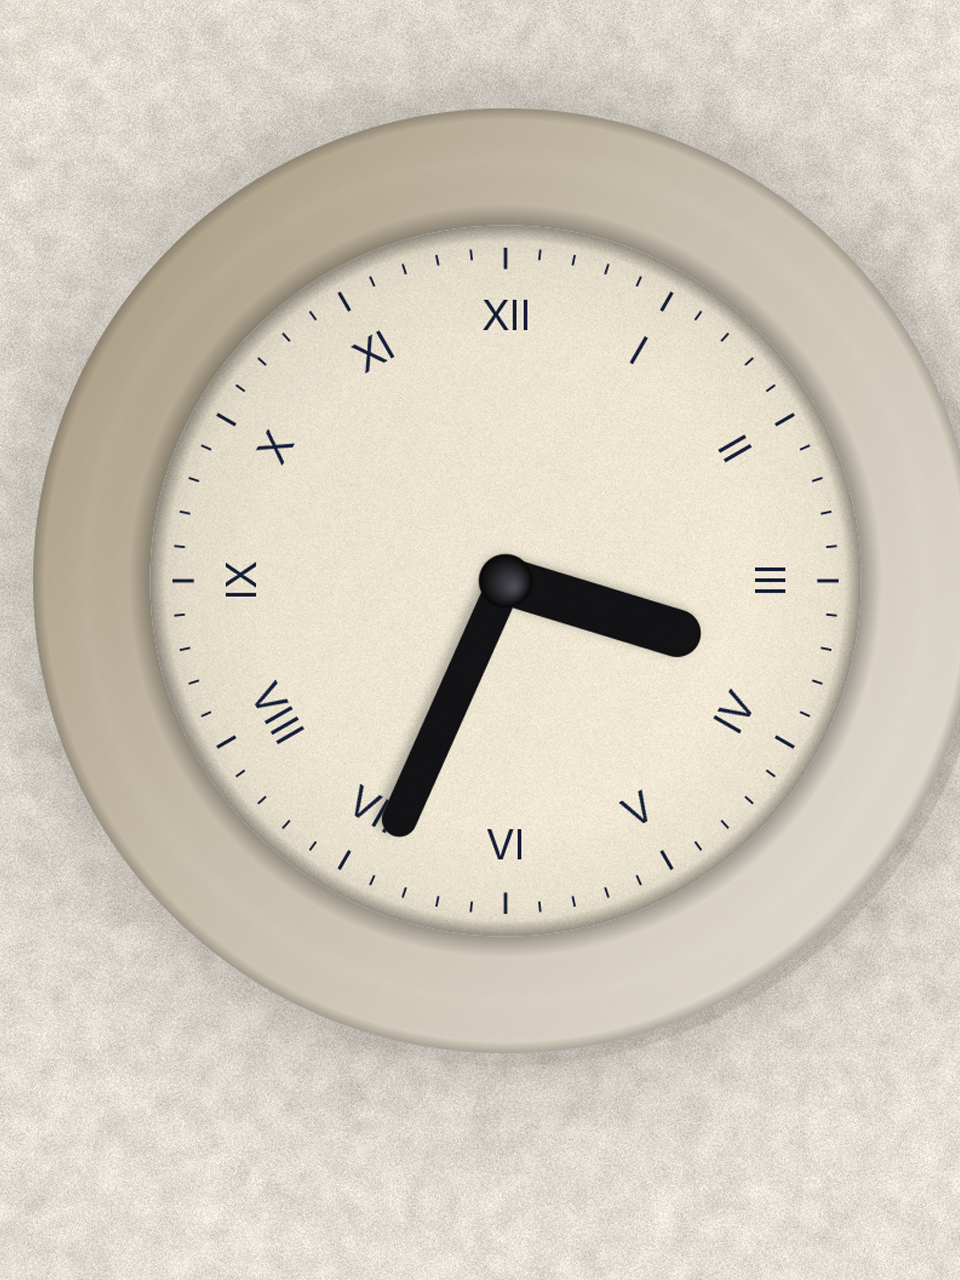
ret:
3:34
